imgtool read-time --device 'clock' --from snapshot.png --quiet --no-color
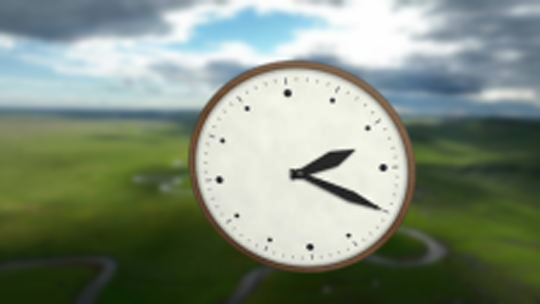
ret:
2:20
